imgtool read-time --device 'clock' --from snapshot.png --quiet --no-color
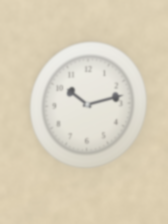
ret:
10:13
